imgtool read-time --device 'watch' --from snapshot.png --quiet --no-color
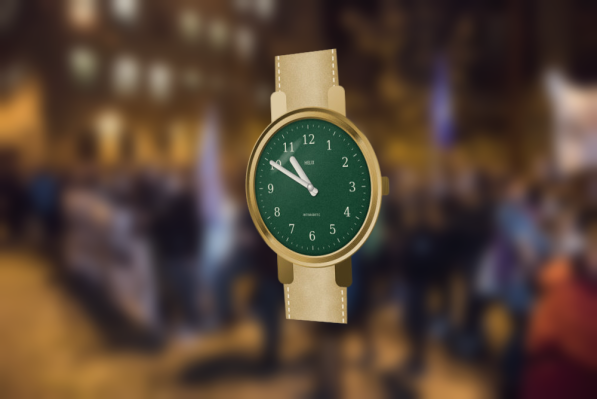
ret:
10:50
